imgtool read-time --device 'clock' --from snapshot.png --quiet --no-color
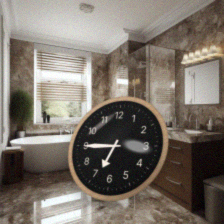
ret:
6:45
